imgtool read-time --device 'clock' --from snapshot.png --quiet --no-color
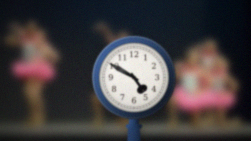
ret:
4:50
